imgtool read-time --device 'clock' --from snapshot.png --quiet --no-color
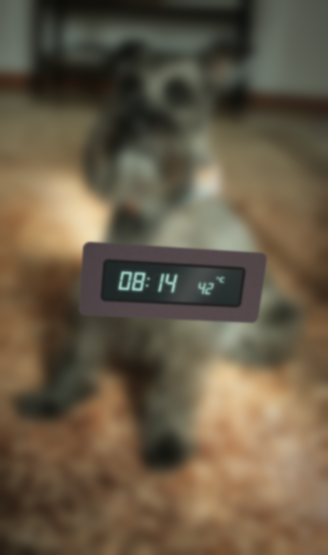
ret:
8:14
